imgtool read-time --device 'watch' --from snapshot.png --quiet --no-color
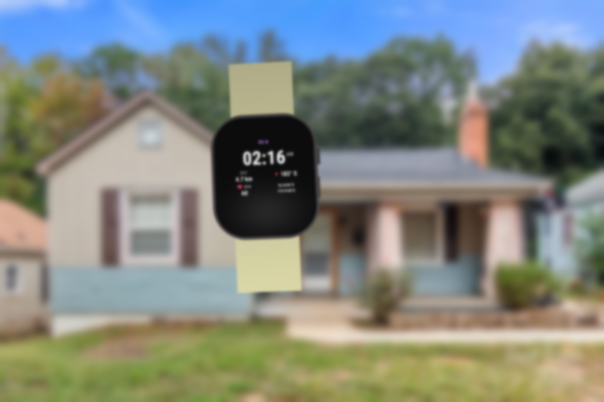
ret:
2:16
